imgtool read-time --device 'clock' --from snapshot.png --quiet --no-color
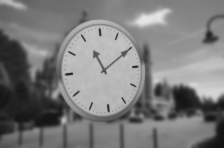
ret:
11:10
